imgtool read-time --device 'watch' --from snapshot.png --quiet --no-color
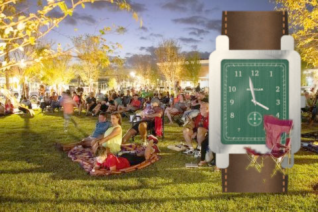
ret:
3:58
